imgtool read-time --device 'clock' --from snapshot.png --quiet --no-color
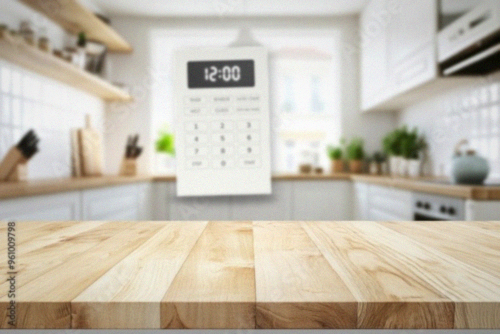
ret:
12:00
